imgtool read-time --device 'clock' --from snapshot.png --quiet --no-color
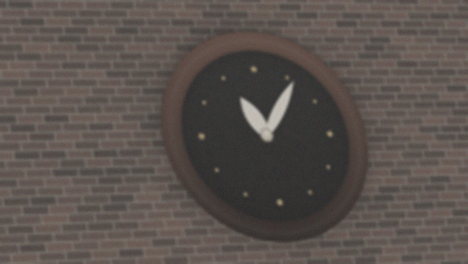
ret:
11:06
